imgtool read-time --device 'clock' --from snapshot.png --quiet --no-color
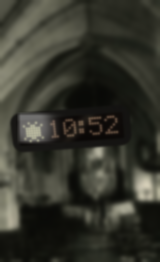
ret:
10:52
